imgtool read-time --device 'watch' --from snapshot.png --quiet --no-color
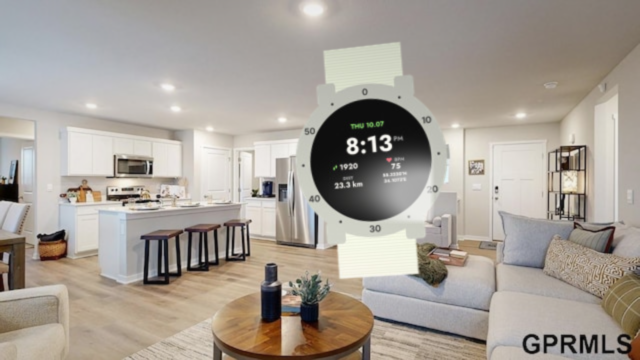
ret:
8:13
